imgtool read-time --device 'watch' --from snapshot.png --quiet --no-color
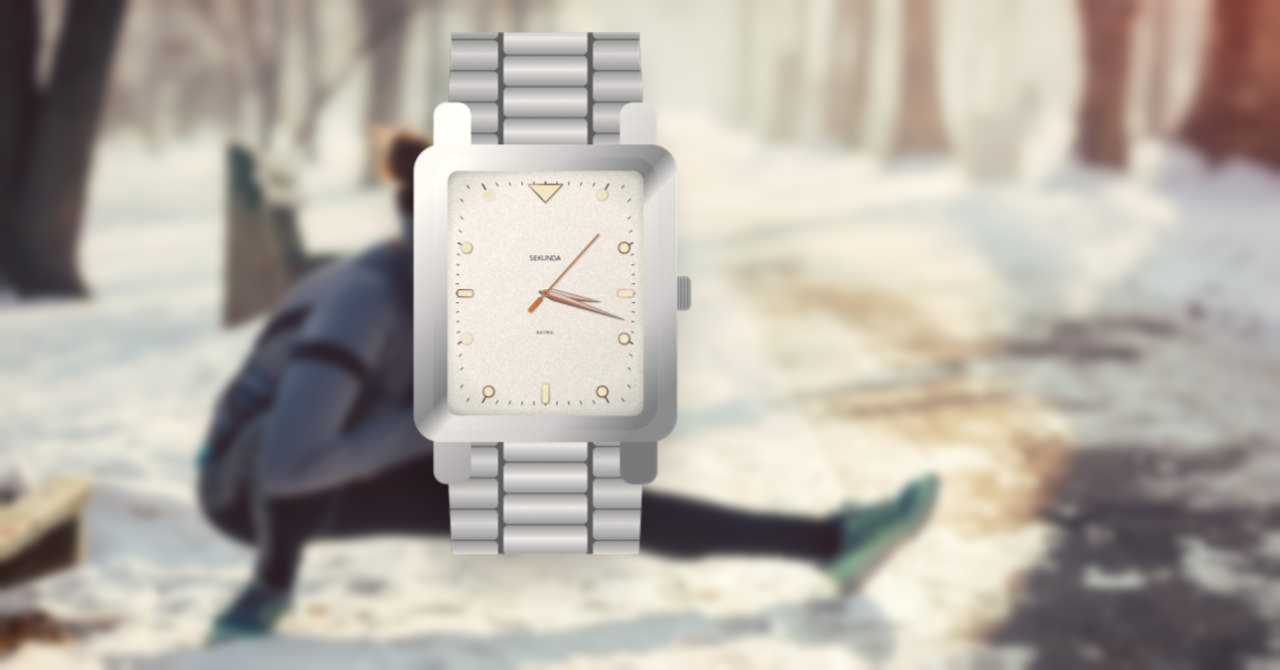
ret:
3:18:07
